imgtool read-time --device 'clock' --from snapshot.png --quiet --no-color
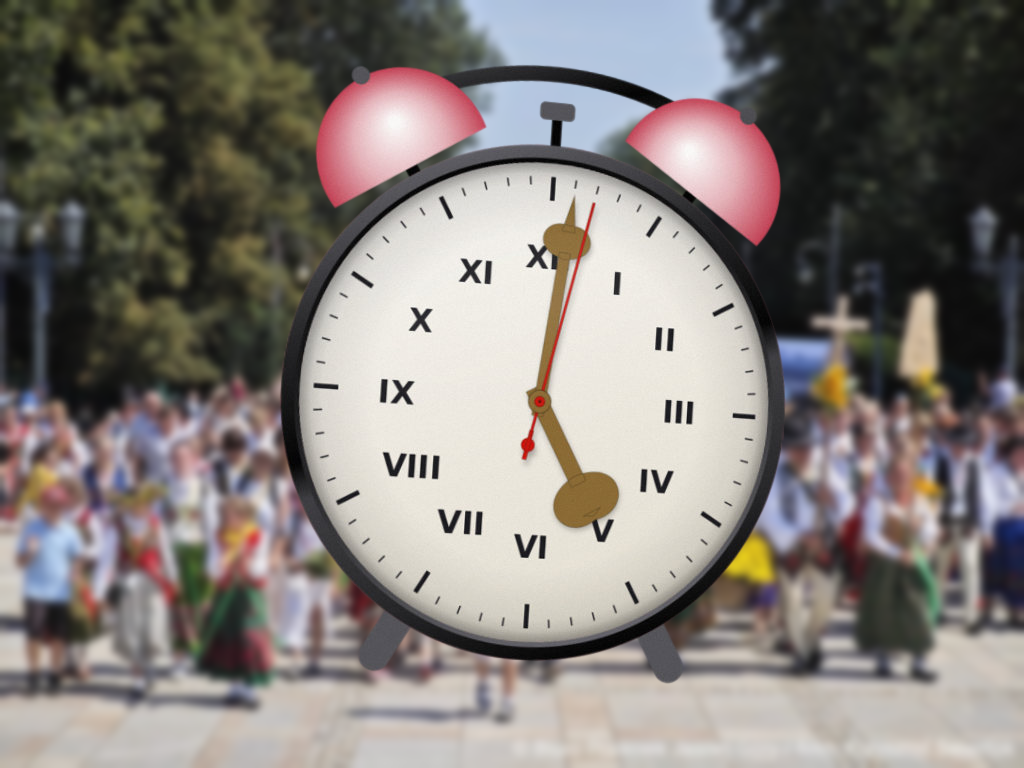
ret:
5:01:02
